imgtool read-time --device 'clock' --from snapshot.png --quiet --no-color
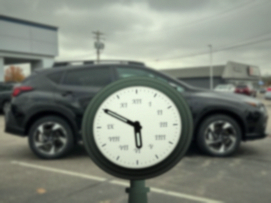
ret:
5:50
